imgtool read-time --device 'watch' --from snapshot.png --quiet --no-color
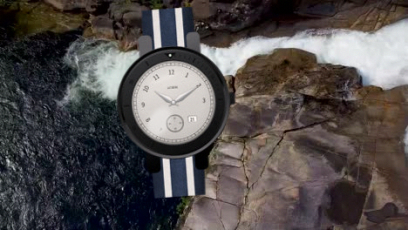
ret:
10:10
